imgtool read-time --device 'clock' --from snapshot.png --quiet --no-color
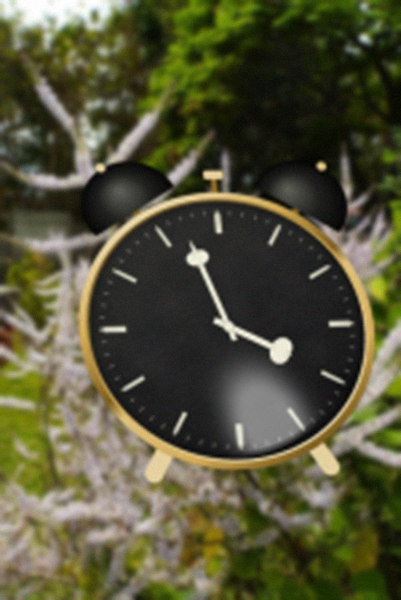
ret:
3:57
